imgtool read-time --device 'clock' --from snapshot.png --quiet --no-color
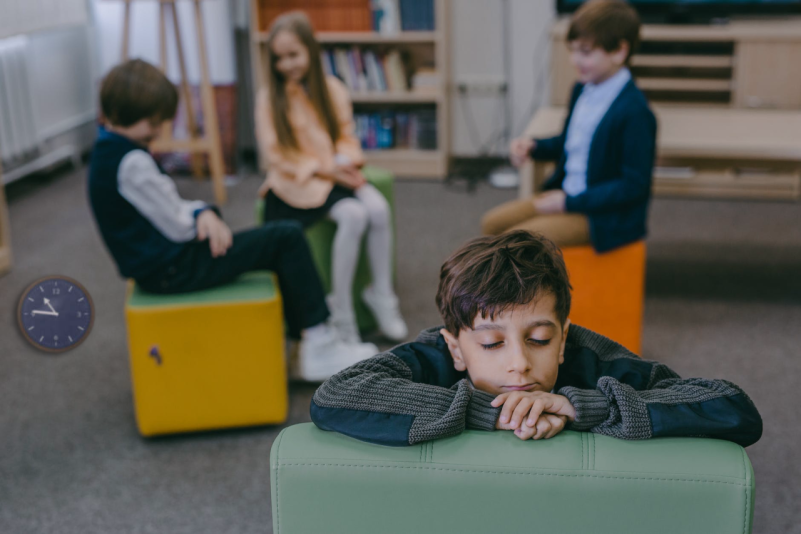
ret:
10:46
